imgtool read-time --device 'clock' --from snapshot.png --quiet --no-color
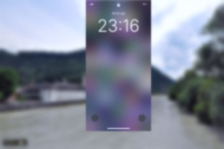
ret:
23:16
